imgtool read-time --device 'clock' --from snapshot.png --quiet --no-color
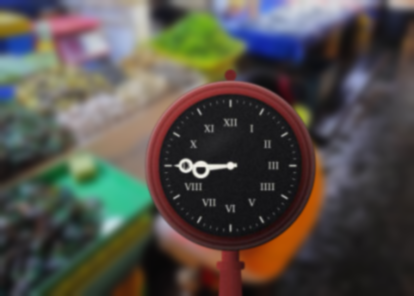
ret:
8:45
